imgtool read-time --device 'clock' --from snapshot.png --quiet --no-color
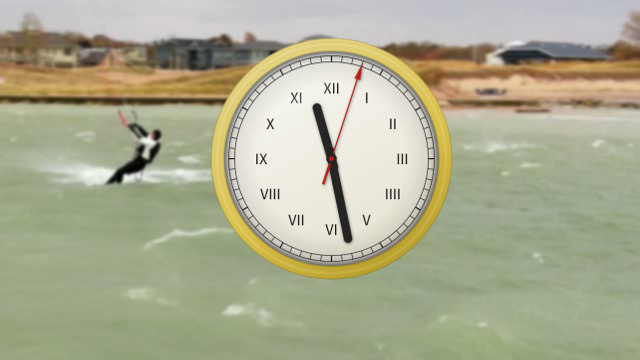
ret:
11:28:03
